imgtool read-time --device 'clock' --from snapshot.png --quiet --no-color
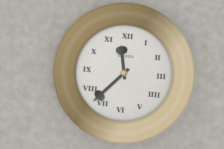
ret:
11:37
